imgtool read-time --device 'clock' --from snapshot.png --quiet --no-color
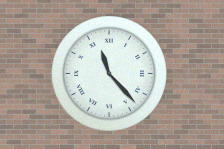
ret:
11:23
